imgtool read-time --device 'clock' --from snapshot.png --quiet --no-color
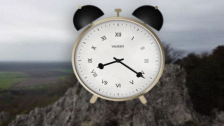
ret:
8:21
